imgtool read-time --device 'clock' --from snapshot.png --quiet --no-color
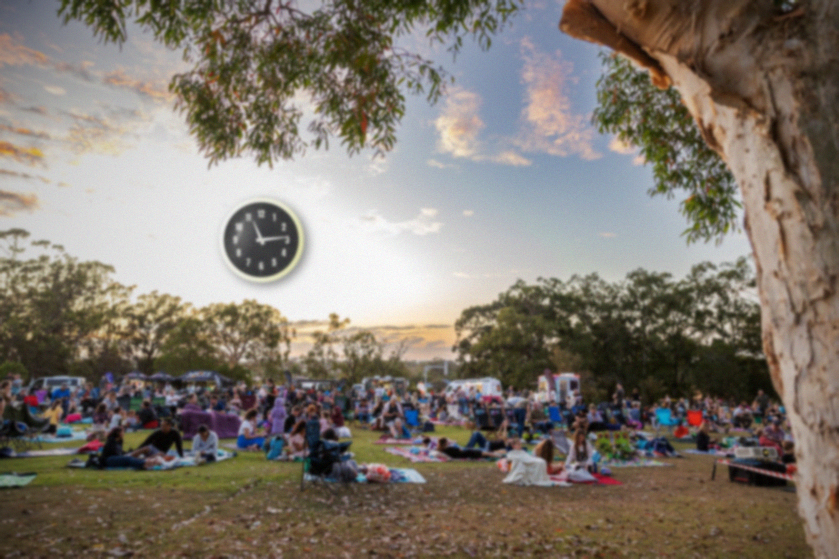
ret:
11:14
